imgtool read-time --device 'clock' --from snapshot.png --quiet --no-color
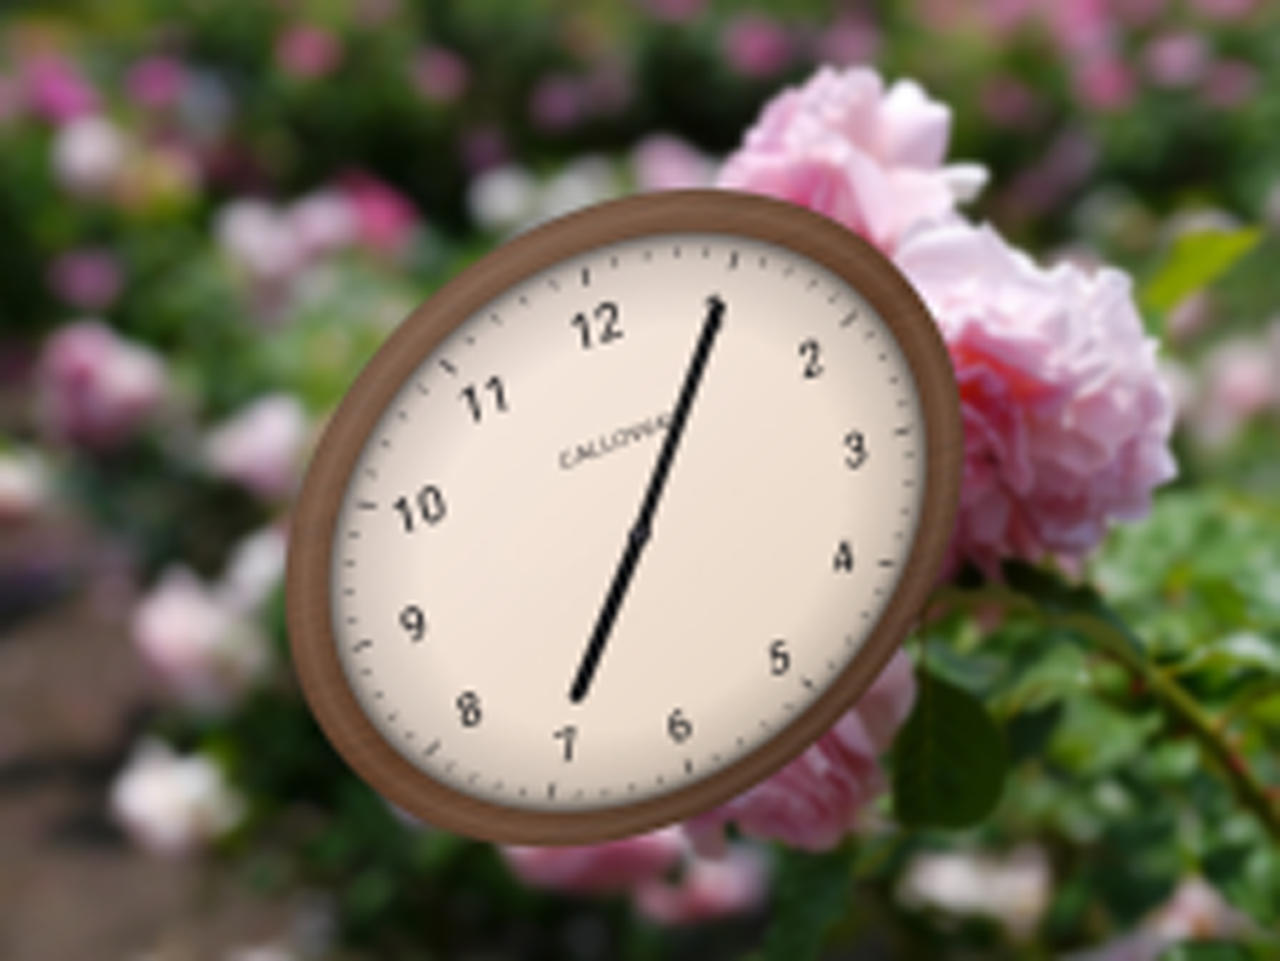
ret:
7:05
